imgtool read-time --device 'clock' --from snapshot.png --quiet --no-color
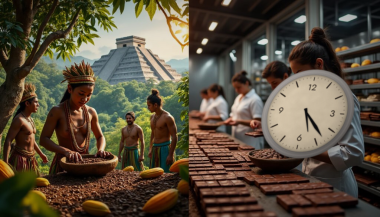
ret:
5:23
